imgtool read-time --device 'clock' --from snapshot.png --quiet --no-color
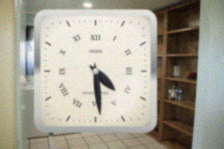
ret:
4:29
